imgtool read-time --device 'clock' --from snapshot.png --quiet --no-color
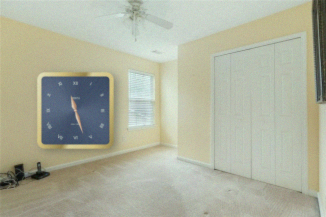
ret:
11:27
